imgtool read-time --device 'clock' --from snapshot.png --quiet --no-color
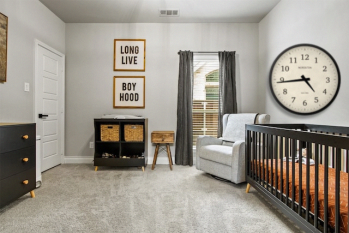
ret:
4:44
